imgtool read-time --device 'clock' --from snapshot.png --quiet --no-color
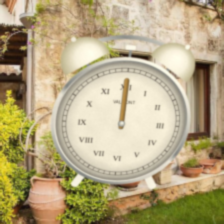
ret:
12:00
